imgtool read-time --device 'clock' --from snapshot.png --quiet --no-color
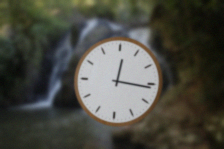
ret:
12:16
